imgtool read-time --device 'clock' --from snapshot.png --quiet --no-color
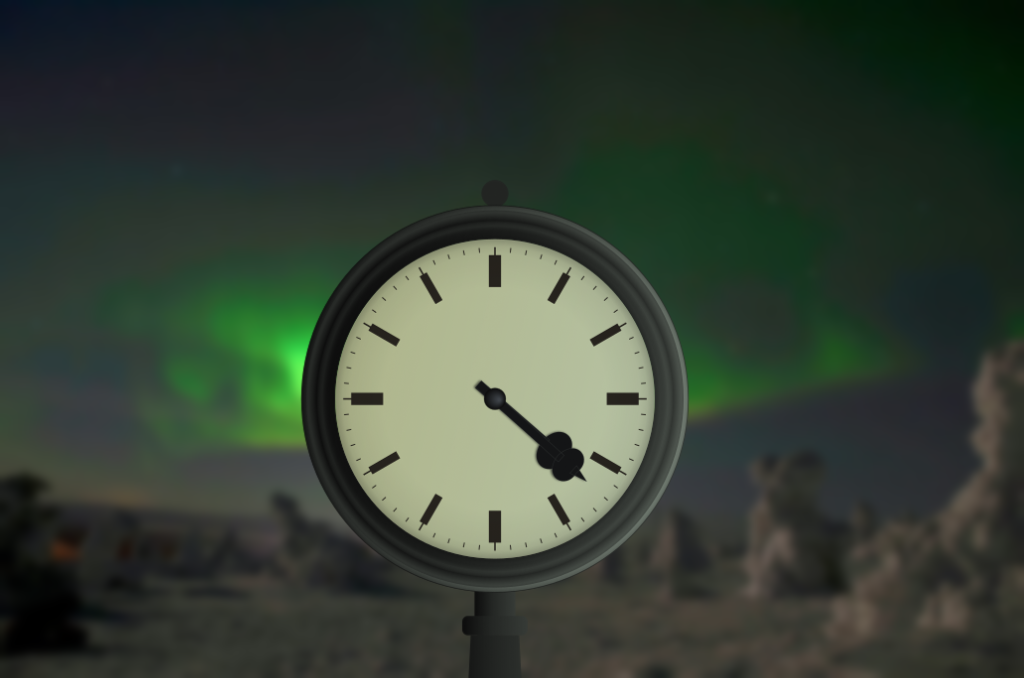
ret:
4:22
